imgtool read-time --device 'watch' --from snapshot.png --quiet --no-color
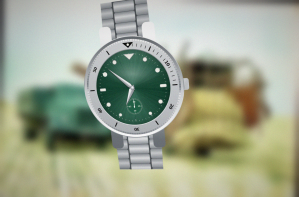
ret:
6:52
